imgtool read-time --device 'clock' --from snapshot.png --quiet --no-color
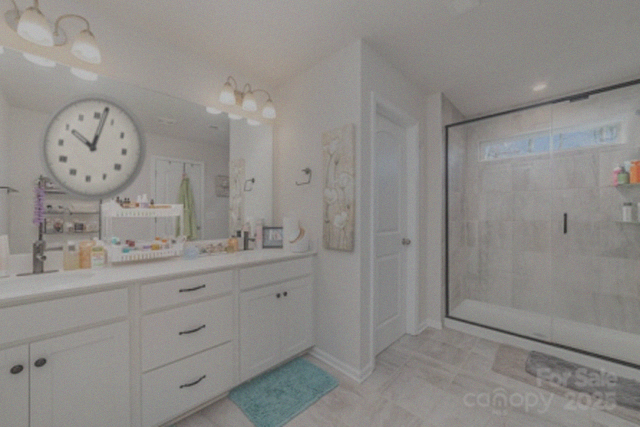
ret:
10:02
